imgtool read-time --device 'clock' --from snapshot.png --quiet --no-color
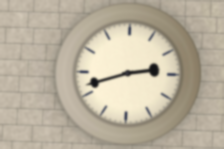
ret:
2:42
